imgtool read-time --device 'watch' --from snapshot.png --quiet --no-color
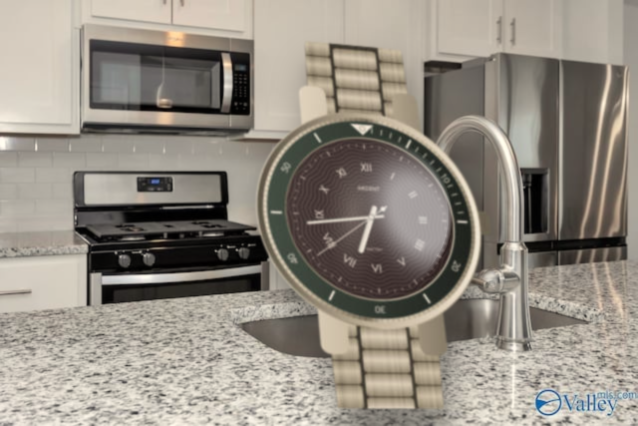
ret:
6:43:39
